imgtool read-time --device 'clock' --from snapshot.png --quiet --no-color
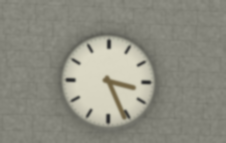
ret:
3:26
